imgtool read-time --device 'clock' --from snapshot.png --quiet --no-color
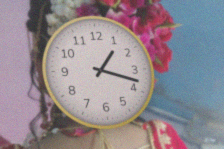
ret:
1:18
